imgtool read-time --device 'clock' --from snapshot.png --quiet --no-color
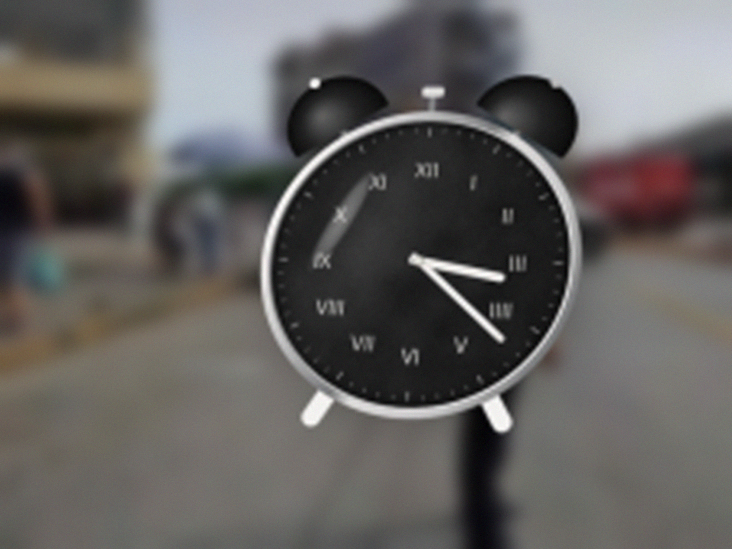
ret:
3:22
